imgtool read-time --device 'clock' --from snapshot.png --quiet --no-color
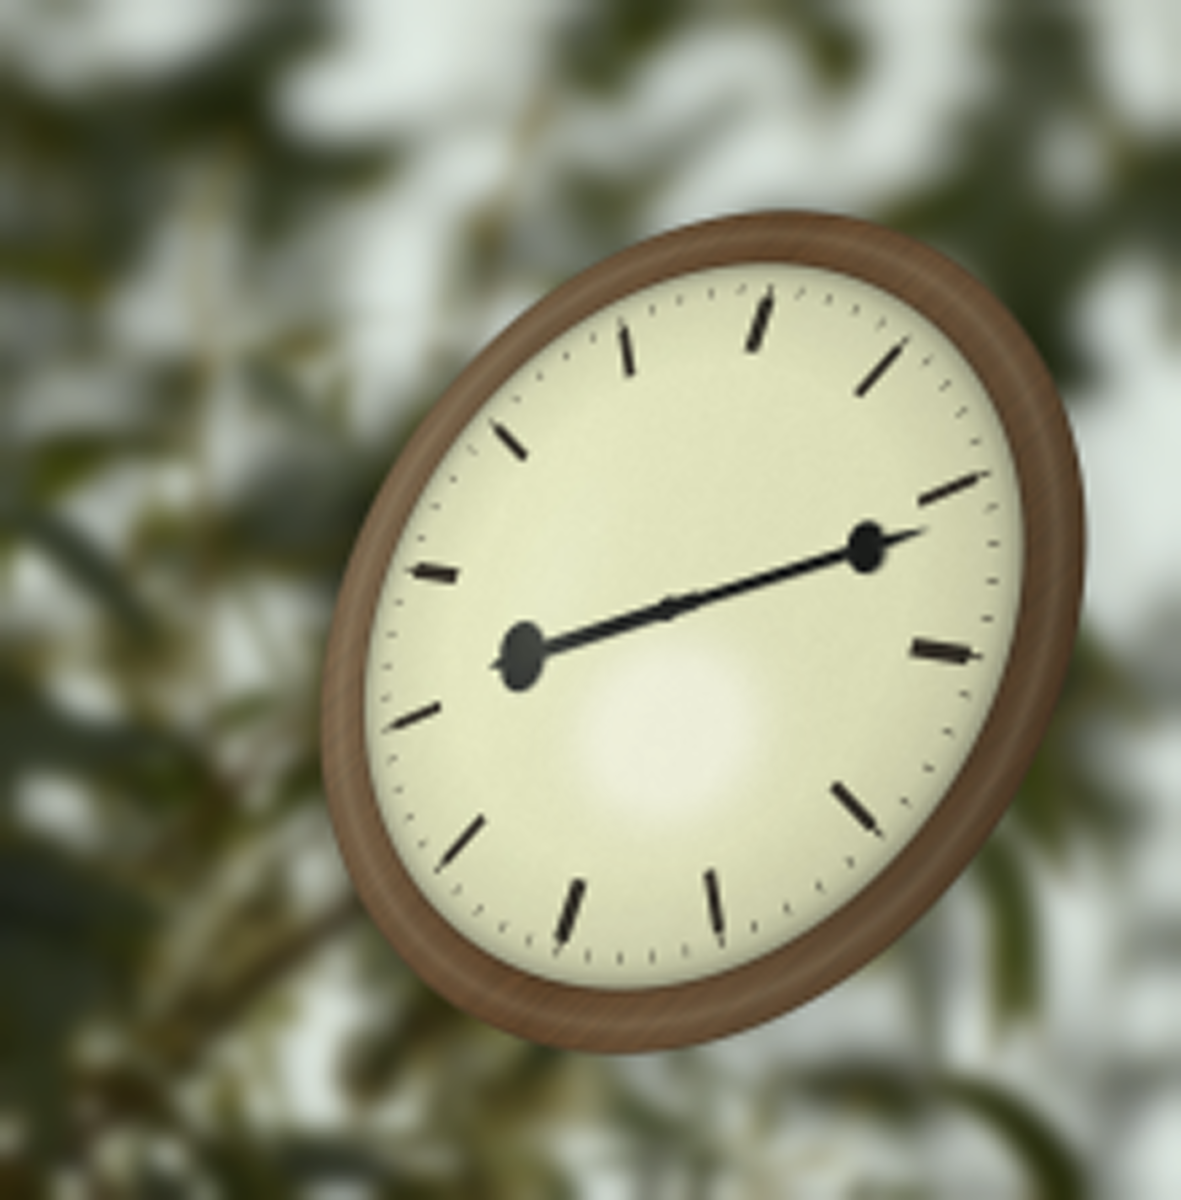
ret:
8:11
